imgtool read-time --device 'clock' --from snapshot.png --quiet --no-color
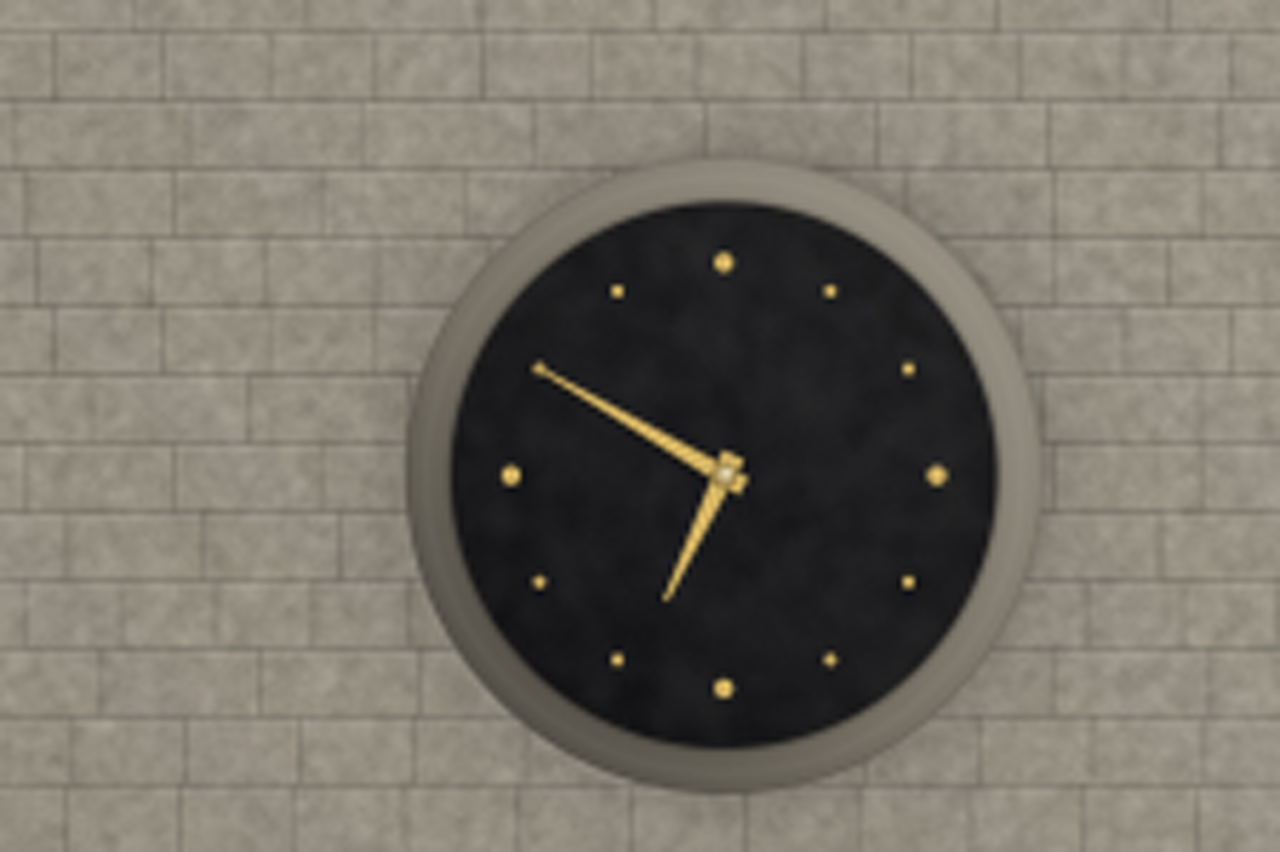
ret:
6:50
